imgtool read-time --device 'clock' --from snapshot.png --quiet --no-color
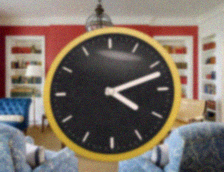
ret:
4:12
